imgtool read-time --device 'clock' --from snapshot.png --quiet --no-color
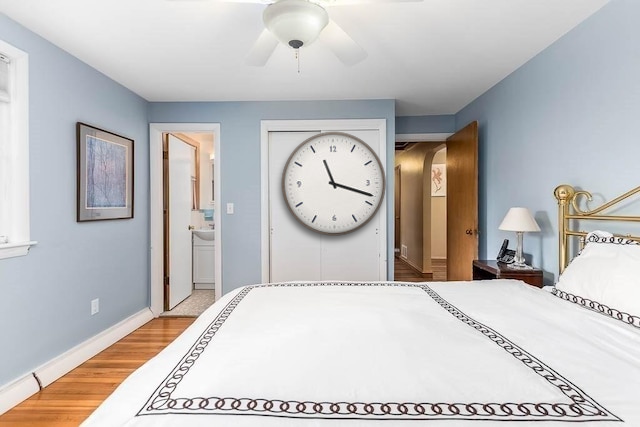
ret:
11:18
